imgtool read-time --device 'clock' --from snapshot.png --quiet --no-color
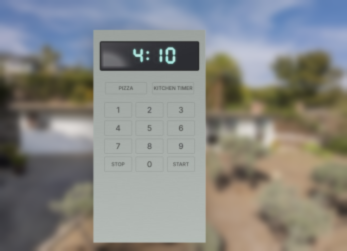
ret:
4:10
